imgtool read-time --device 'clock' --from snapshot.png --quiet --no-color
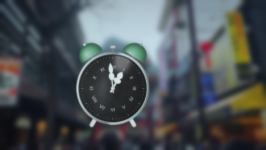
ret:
12:59
